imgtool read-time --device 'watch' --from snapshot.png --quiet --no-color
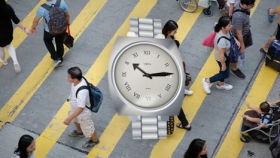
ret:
10:14
